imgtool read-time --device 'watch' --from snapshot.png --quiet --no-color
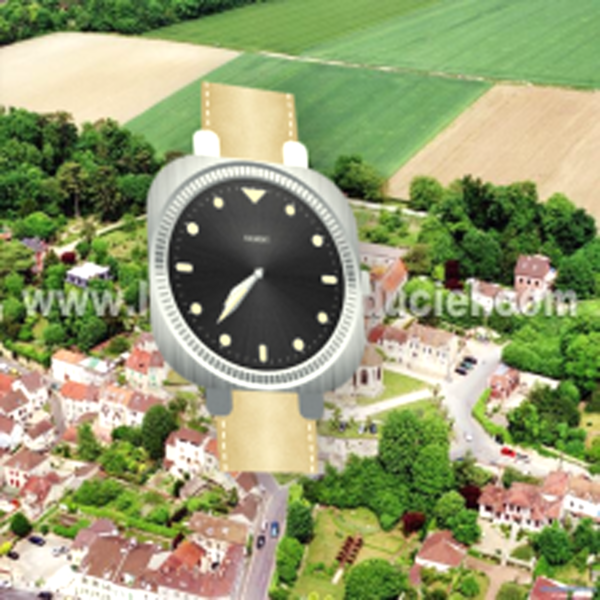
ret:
7:37
